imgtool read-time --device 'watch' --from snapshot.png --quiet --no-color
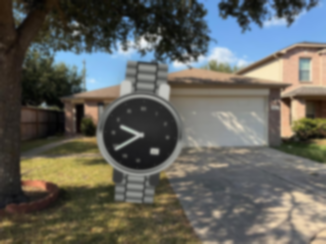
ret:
9:39
